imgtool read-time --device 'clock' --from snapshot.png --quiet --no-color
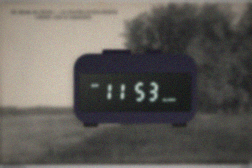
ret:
11:53
